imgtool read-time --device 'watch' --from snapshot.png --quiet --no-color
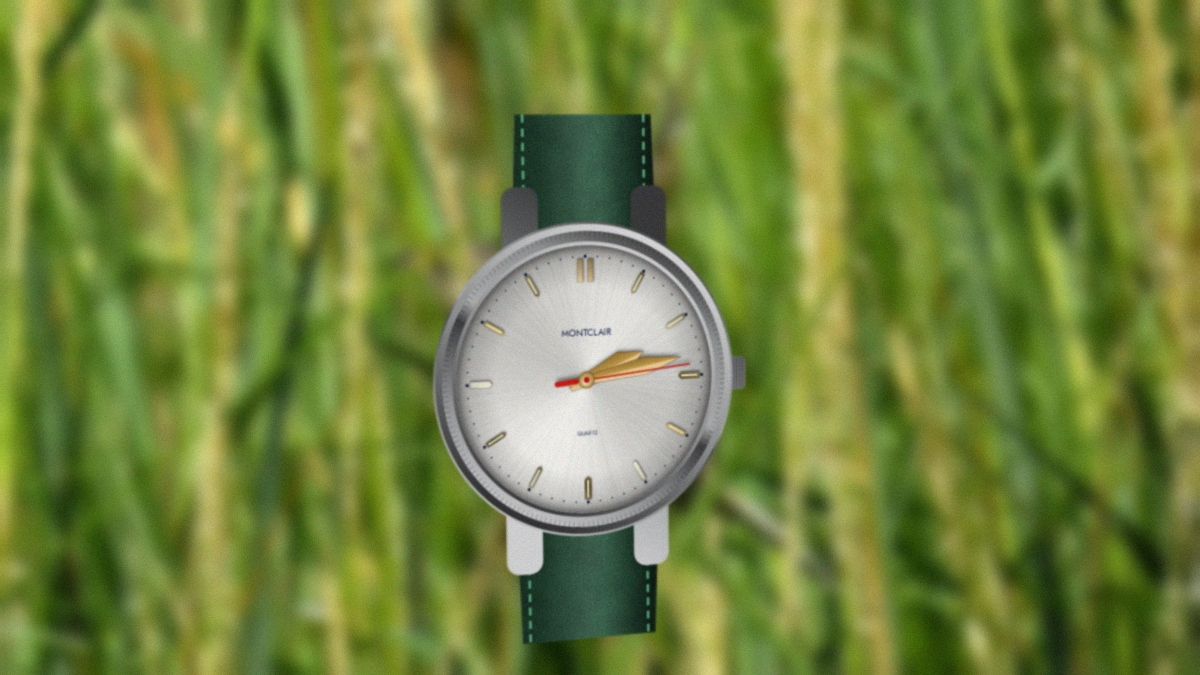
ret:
2:13:14
